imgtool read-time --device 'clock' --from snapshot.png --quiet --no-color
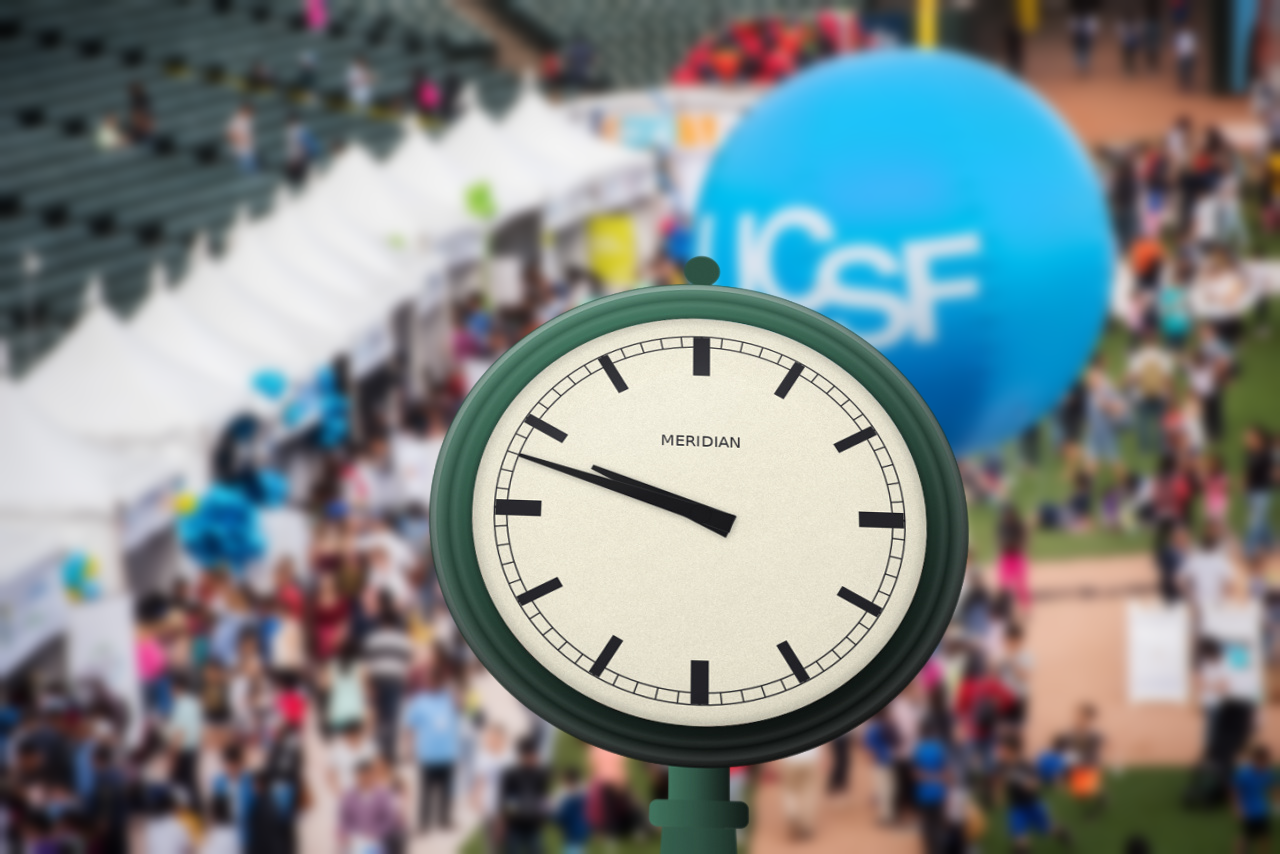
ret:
9:48
